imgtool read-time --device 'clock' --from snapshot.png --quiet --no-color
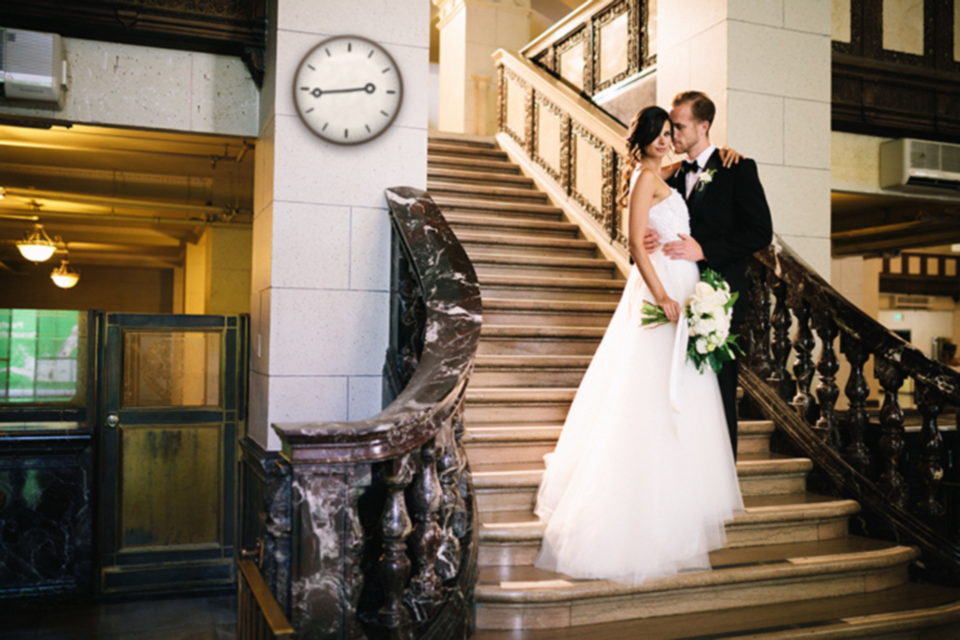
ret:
2:44
